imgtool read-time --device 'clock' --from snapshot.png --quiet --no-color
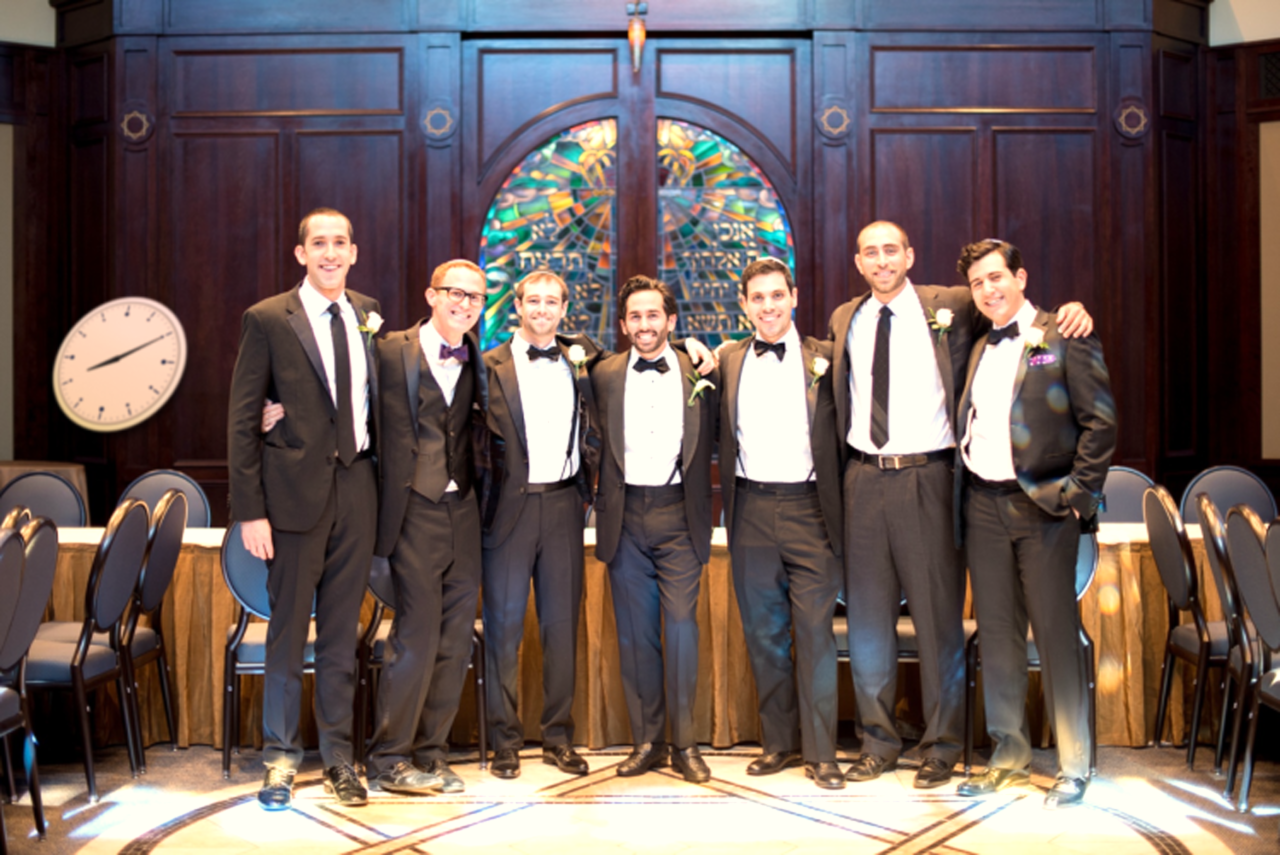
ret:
8:10
